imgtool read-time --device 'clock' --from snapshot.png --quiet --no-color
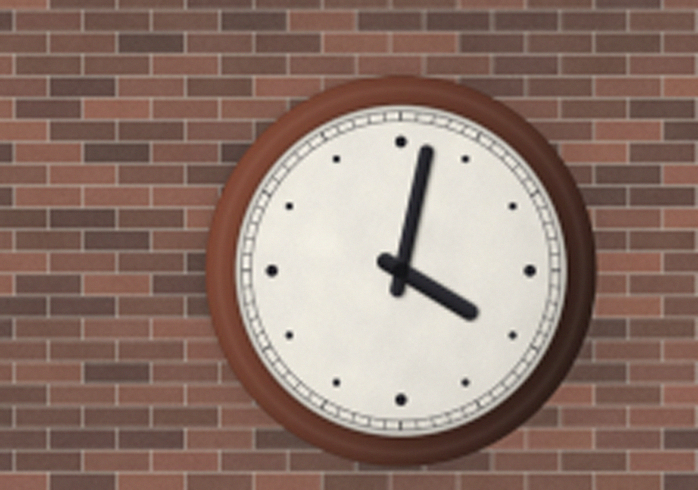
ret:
4:02
